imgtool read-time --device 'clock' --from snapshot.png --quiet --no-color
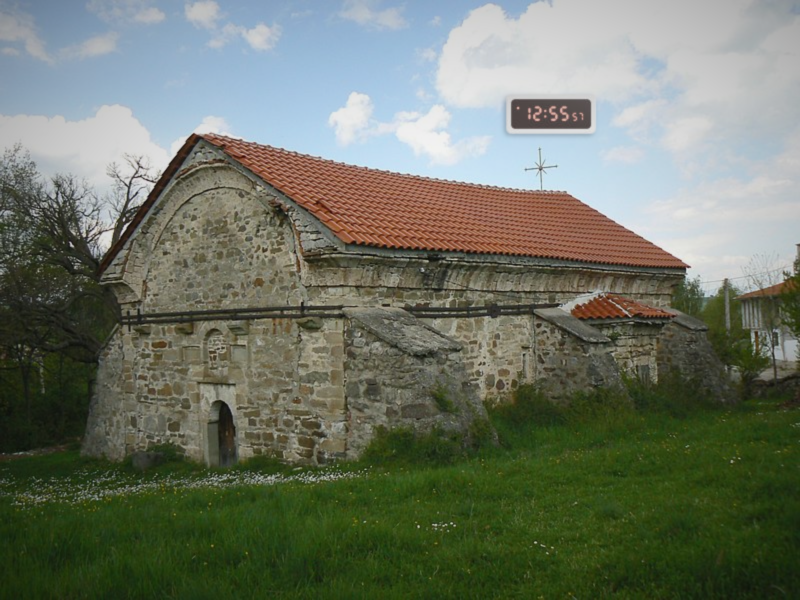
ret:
12:55
